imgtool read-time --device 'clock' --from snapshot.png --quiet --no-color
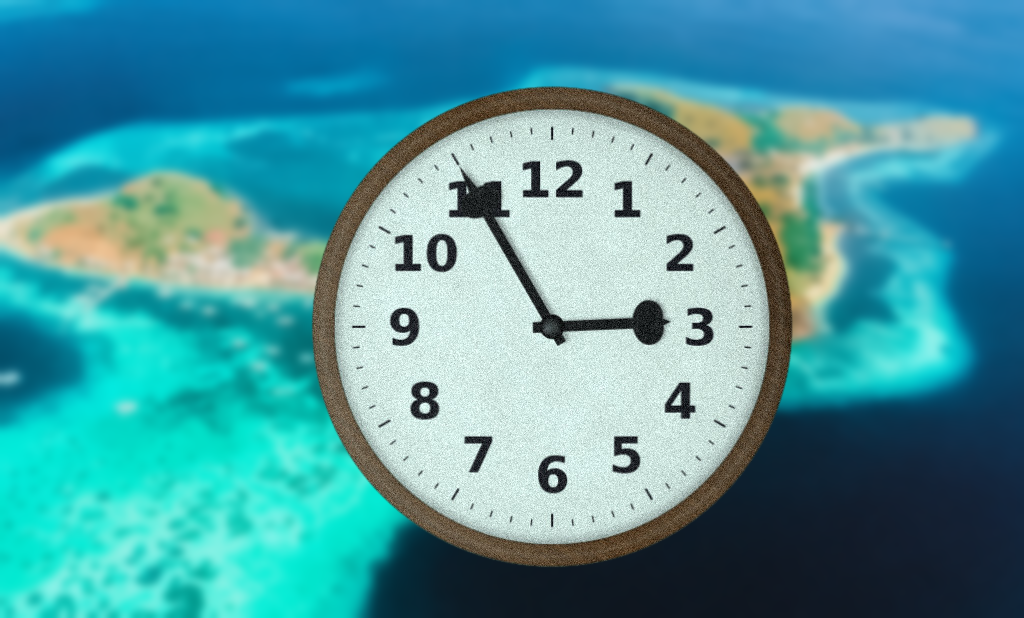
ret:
2:55
